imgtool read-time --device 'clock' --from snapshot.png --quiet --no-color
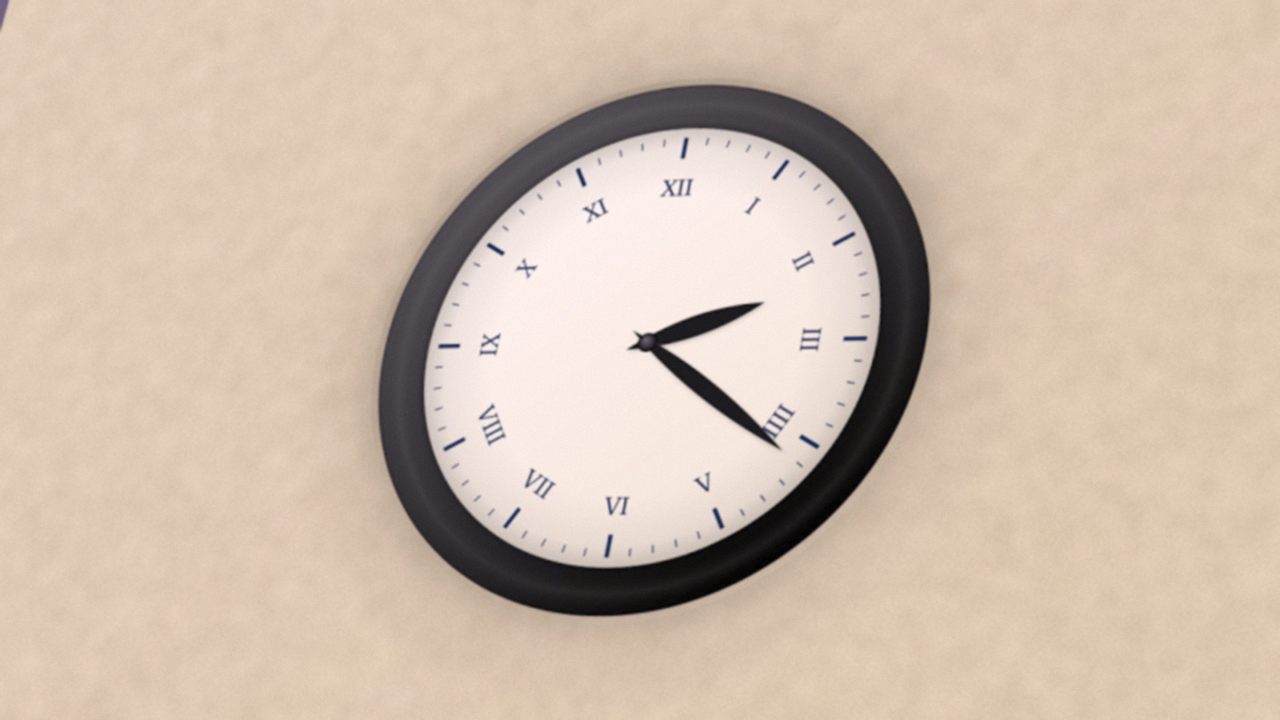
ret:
2:21
